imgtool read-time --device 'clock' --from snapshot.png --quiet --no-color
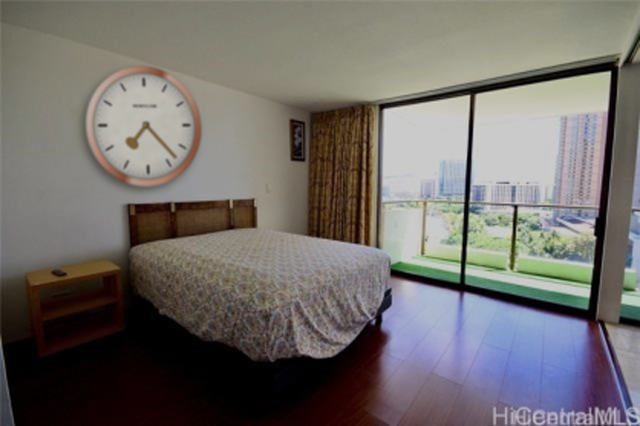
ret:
7:23
